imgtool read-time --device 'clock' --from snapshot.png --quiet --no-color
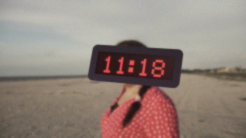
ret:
11:18
